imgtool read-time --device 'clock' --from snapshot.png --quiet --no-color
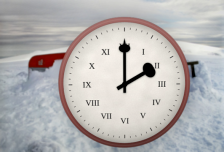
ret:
2:00
